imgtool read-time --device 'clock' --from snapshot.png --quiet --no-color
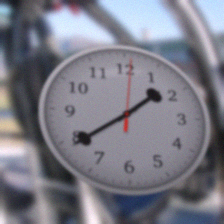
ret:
1:39:01
